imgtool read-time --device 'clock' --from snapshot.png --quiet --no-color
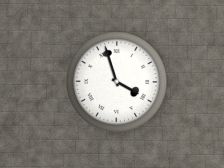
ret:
3:57
